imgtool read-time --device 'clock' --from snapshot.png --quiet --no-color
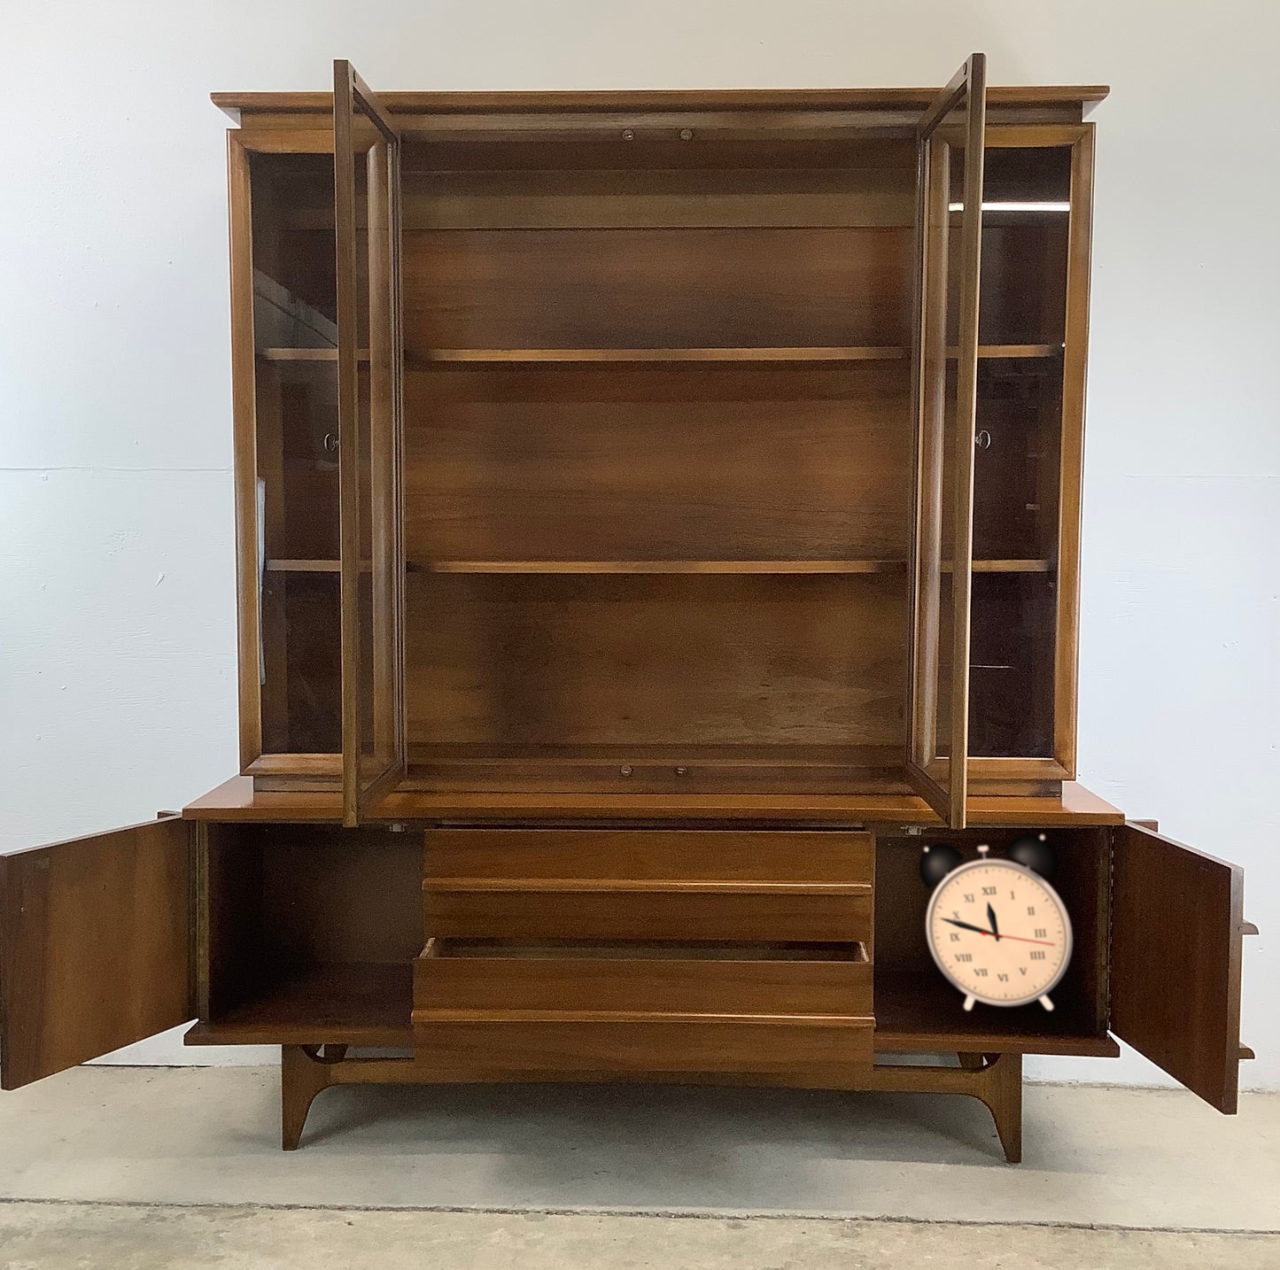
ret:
11:48:17
